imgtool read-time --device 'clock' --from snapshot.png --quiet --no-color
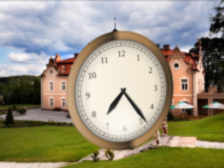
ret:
7:24
